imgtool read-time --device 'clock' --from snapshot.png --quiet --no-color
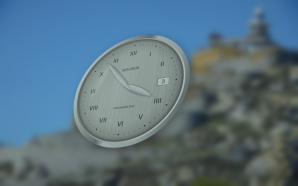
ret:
3:53
